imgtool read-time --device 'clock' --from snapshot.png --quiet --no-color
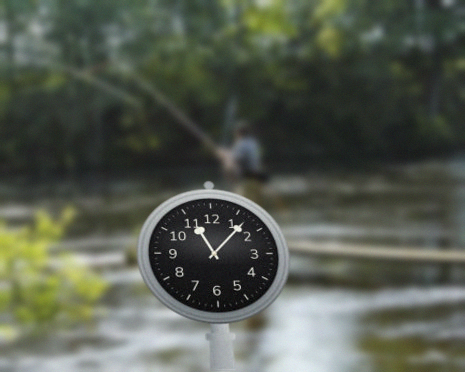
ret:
11:07
